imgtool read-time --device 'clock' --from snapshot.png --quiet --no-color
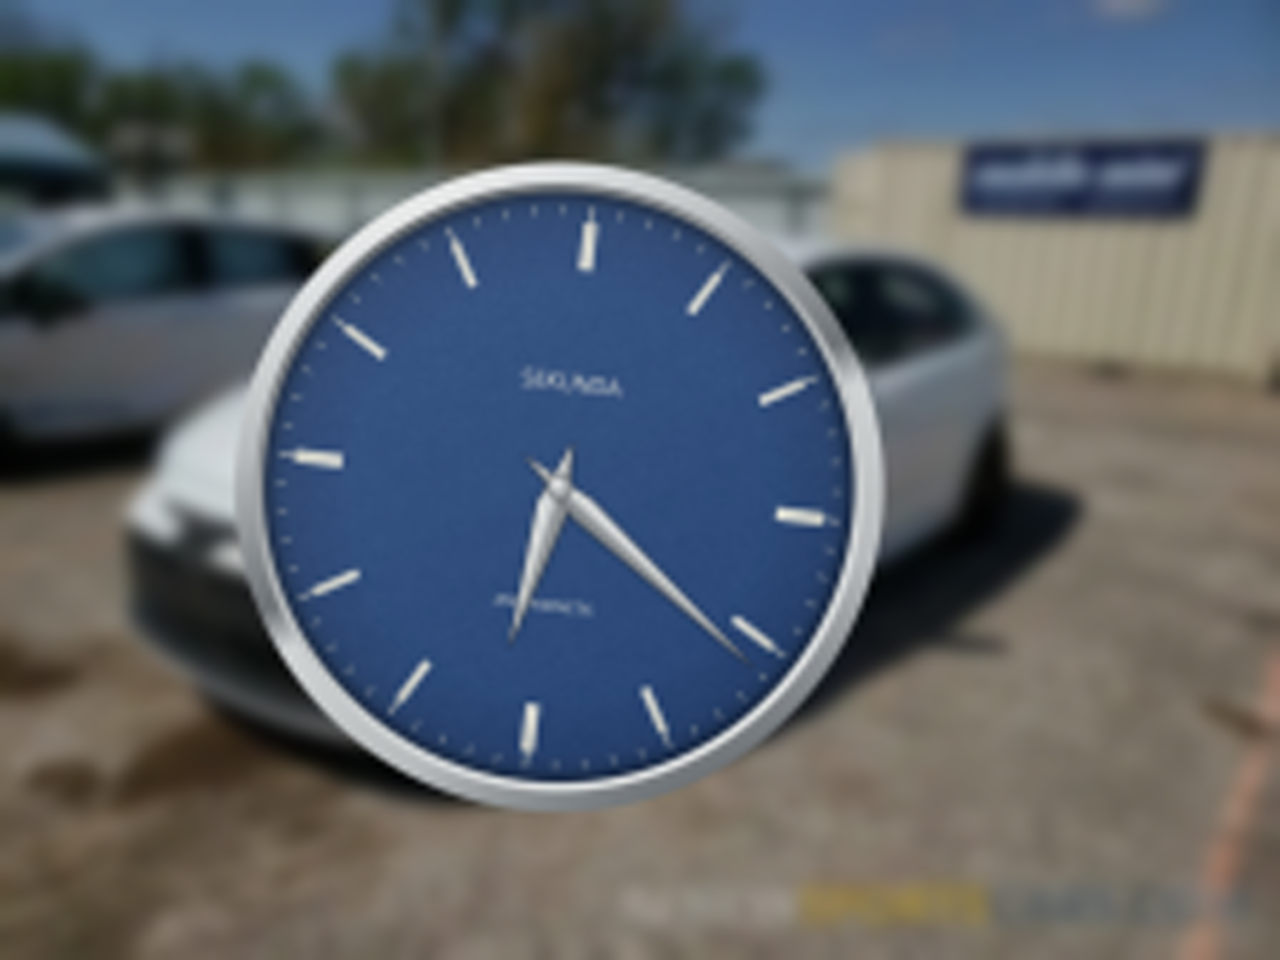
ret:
6:21
